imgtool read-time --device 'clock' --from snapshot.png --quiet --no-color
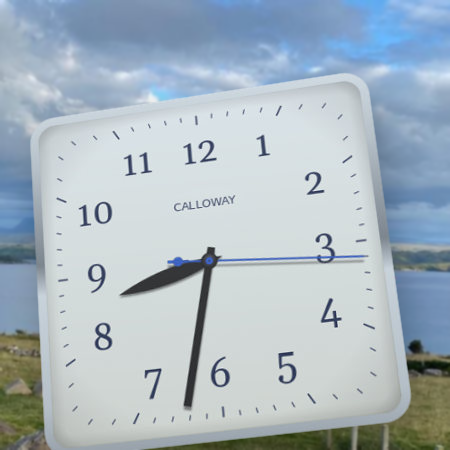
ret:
8:32:16
